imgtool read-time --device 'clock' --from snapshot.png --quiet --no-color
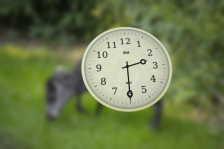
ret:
2:30
